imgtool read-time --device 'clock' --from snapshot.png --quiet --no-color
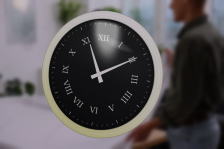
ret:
11:10
